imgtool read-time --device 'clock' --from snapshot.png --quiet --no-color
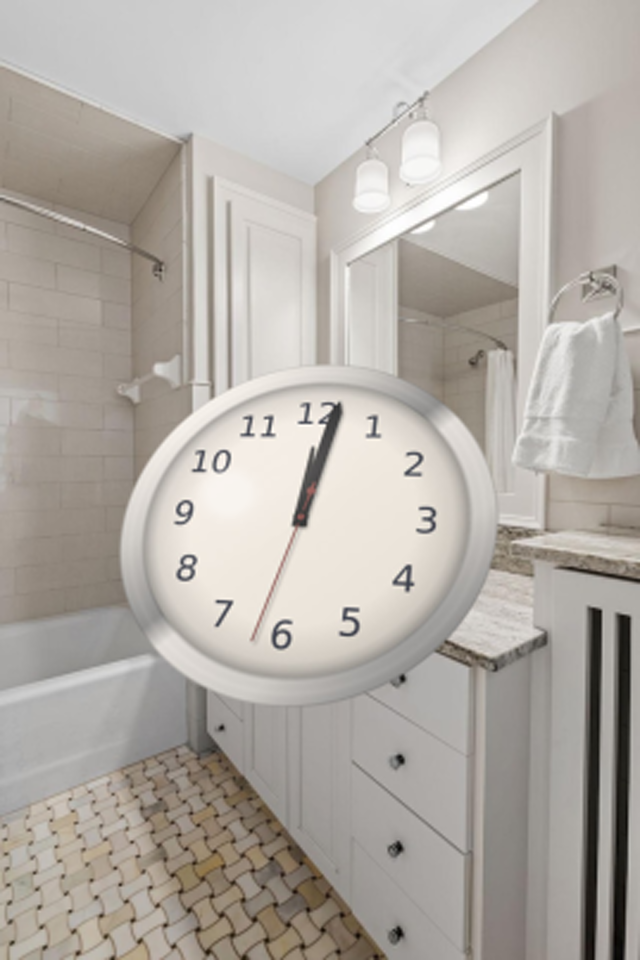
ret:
12:01:32
